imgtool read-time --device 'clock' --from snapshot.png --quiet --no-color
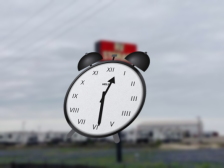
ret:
12:29
